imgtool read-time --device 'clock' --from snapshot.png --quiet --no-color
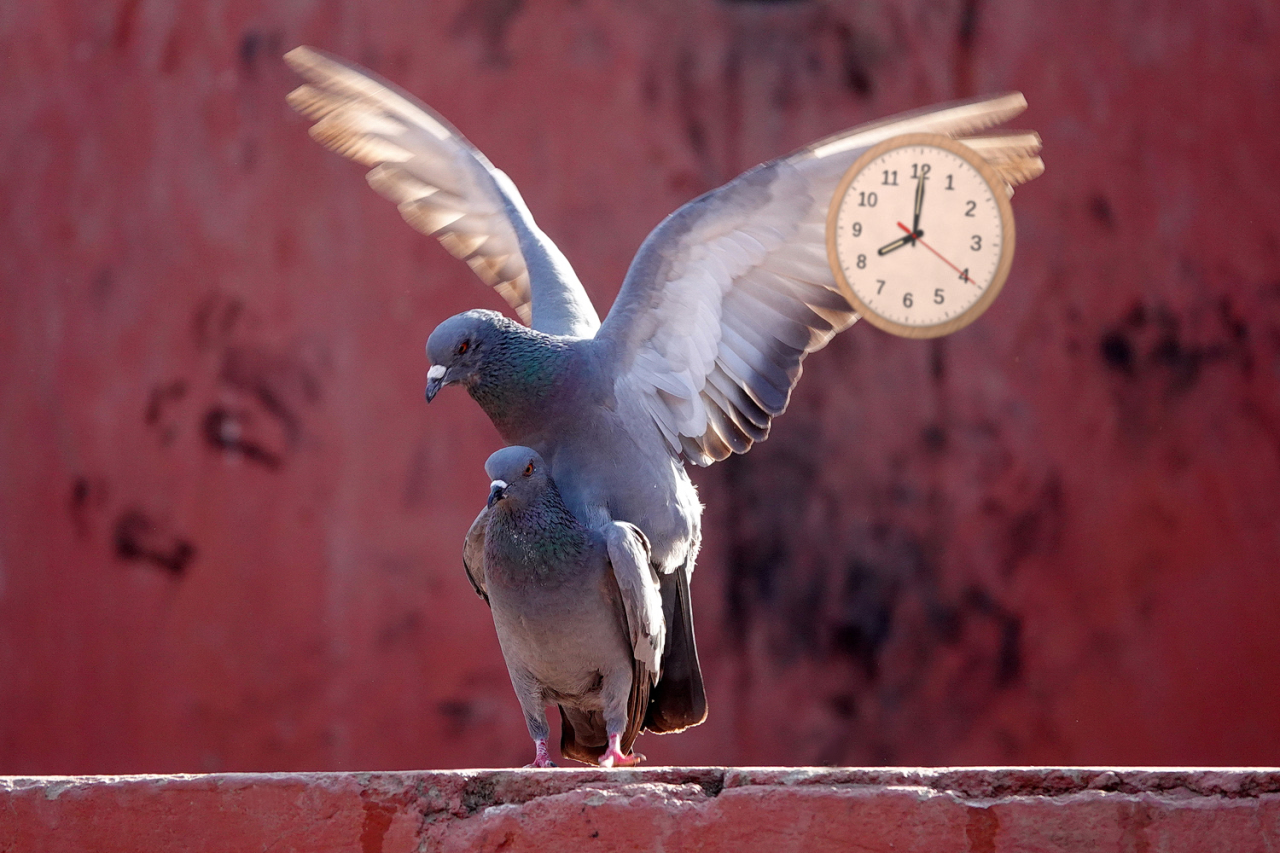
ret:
8:00:20
